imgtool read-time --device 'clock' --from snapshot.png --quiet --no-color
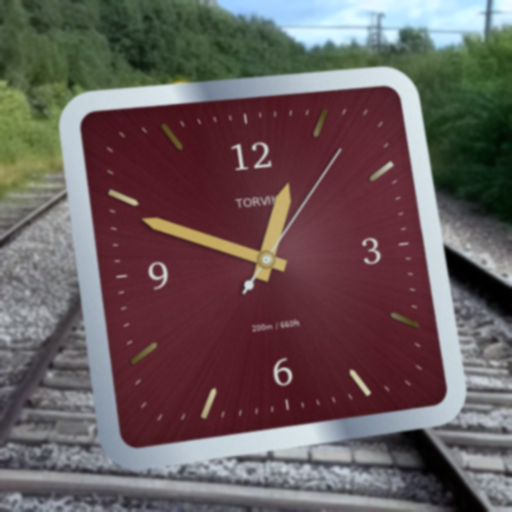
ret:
12:49:07
